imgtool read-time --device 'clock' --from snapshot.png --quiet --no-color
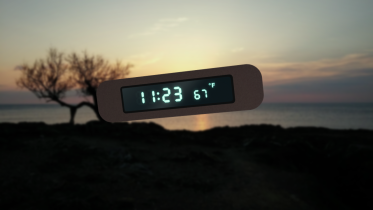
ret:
11:23
